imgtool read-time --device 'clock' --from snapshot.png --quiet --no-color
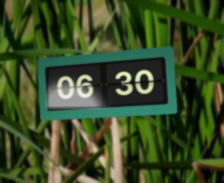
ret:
6:30
